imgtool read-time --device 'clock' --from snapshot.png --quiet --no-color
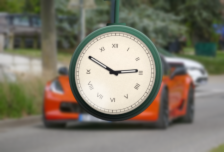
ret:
2:50
